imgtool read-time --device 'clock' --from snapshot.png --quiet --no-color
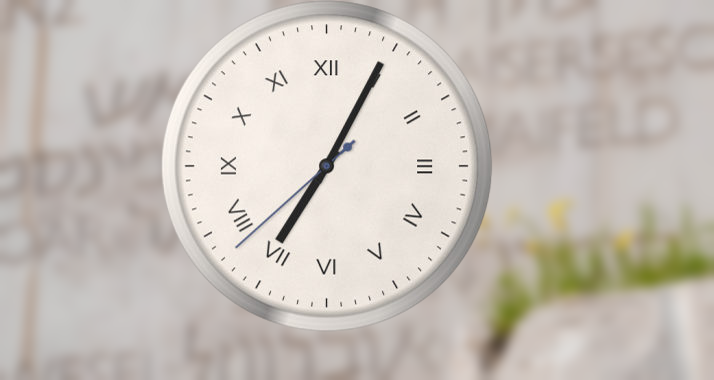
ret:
7:04:38
